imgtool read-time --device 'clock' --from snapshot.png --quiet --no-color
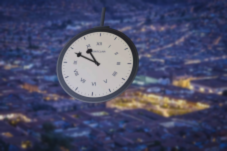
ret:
10:49
